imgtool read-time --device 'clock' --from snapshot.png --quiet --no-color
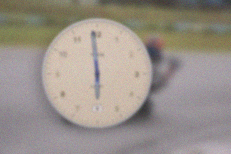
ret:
5:59
